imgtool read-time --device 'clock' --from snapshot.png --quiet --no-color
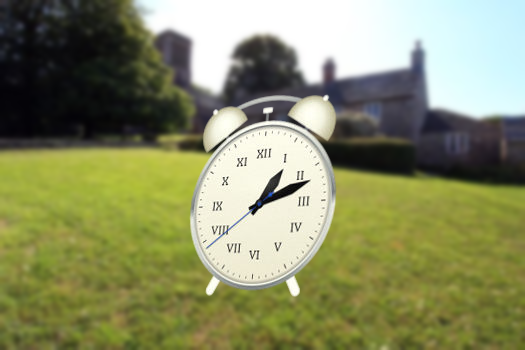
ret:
1:11:39
